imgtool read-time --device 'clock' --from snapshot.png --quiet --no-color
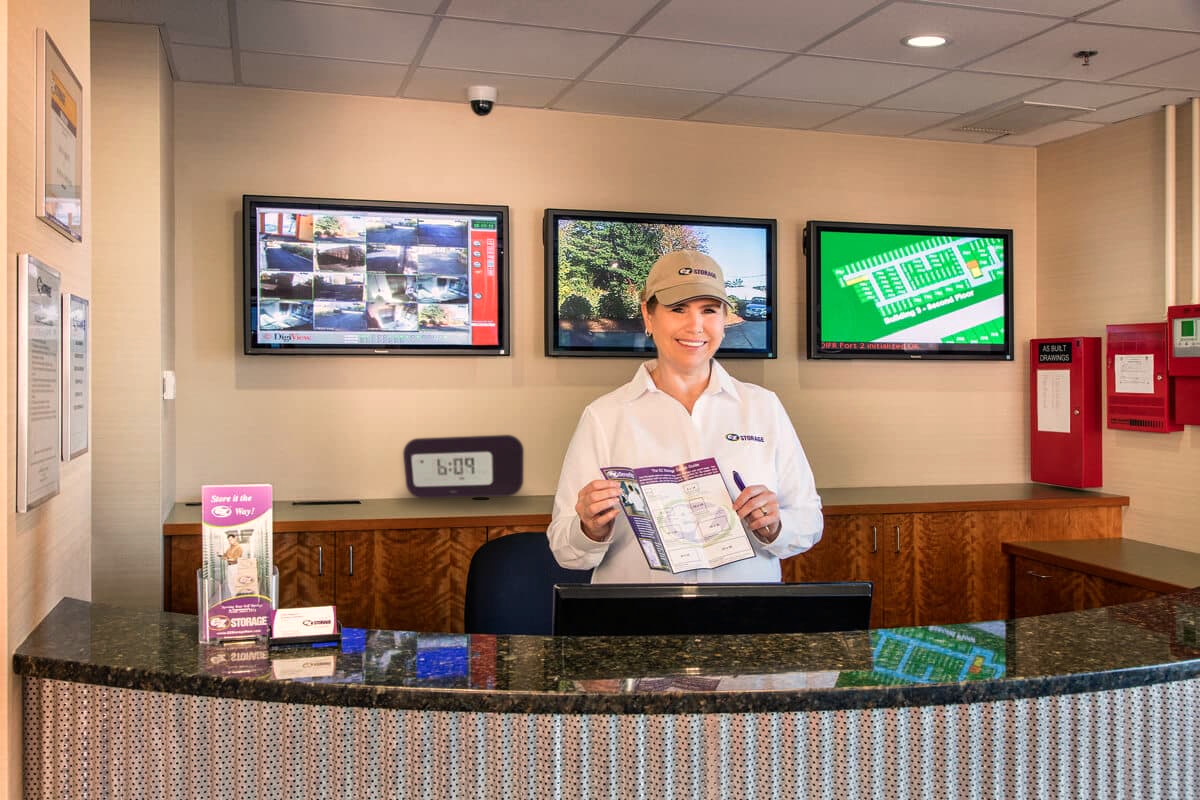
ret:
6:09
